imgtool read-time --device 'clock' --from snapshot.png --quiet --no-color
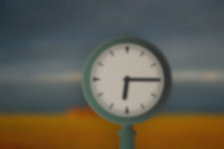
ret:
6:15
